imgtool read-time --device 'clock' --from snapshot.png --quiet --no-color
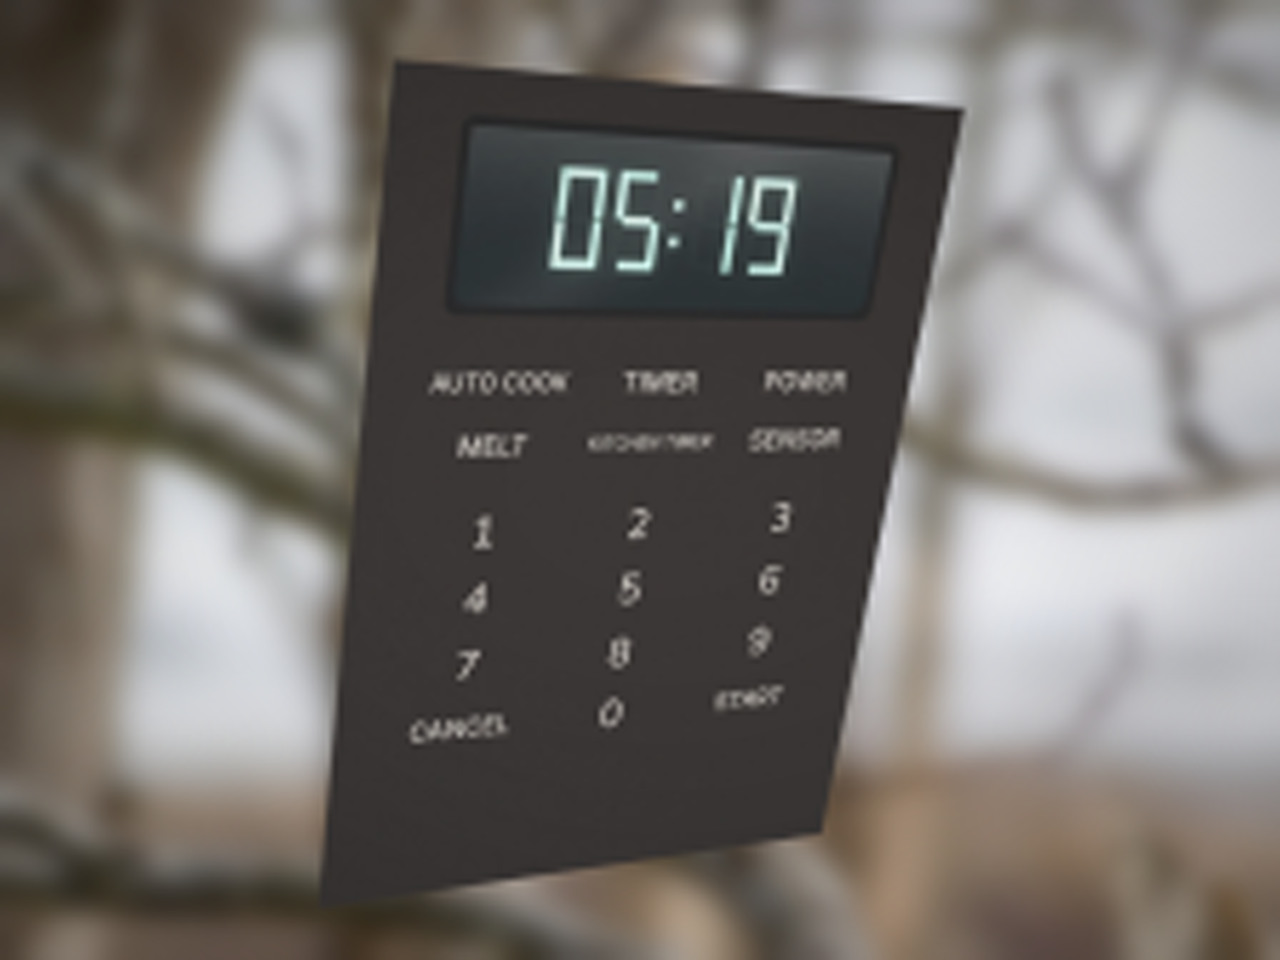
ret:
5:19
